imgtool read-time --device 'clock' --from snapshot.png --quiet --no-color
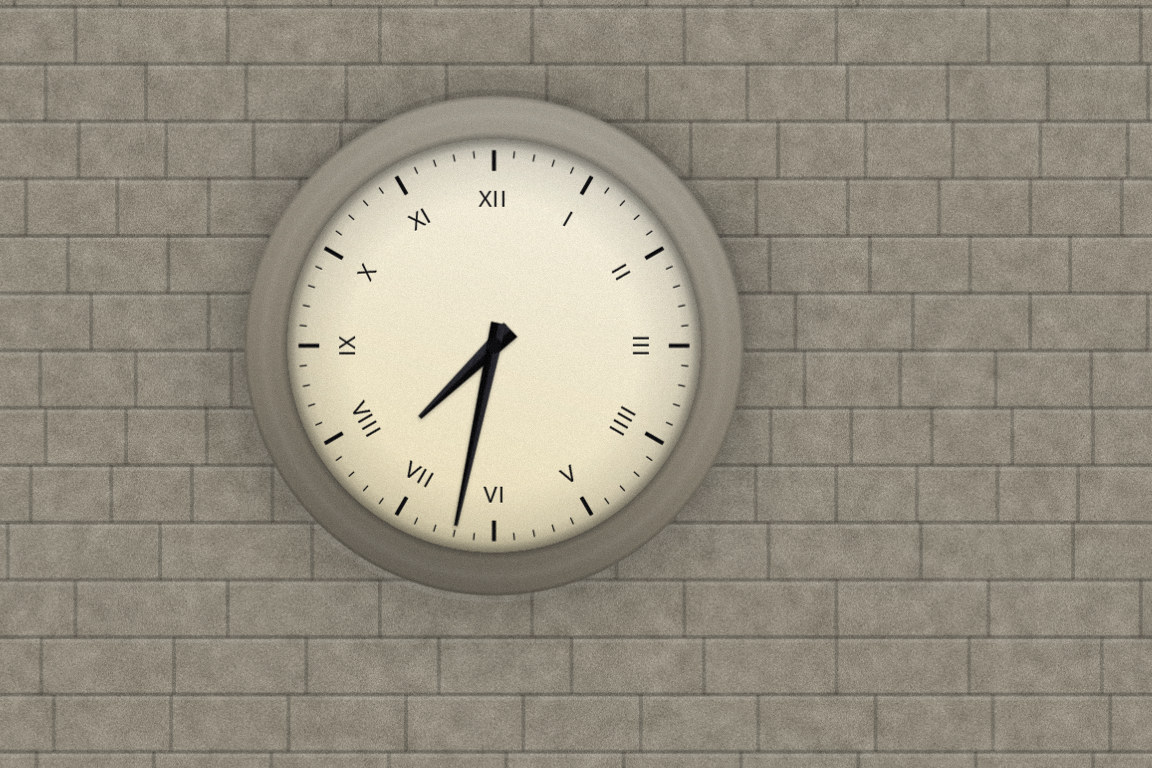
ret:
7:32
